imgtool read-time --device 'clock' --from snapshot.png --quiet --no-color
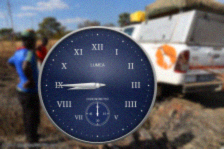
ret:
8:45
